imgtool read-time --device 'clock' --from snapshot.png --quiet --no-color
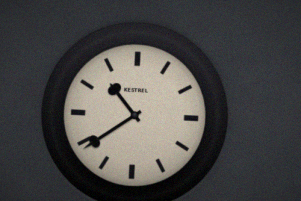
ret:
10:39
